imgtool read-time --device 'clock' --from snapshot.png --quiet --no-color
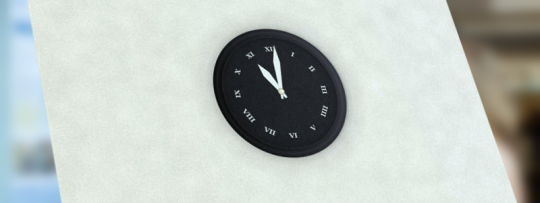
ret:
11:01
